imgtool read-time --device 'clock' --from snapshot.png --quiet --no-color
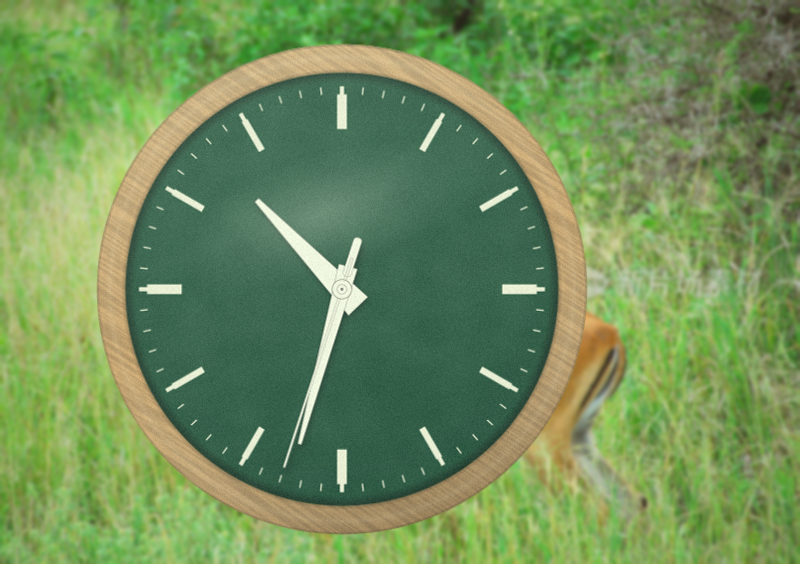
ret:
10:32:33
